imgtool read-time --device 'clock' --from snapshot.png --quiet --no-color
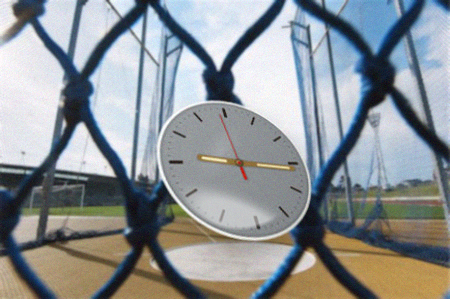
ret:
9:15:59
